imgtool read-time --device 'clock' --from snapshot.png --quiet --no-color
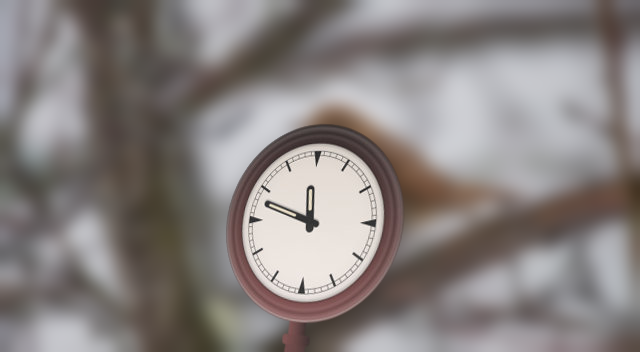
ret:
11:48
